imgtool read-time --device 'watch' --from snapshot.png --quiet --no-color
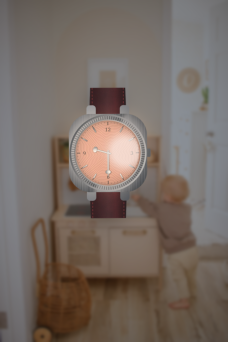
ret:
9:30
